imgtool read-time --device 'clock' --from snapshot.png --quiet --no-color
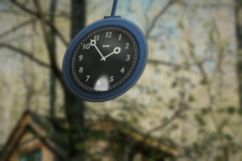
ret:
1:53
